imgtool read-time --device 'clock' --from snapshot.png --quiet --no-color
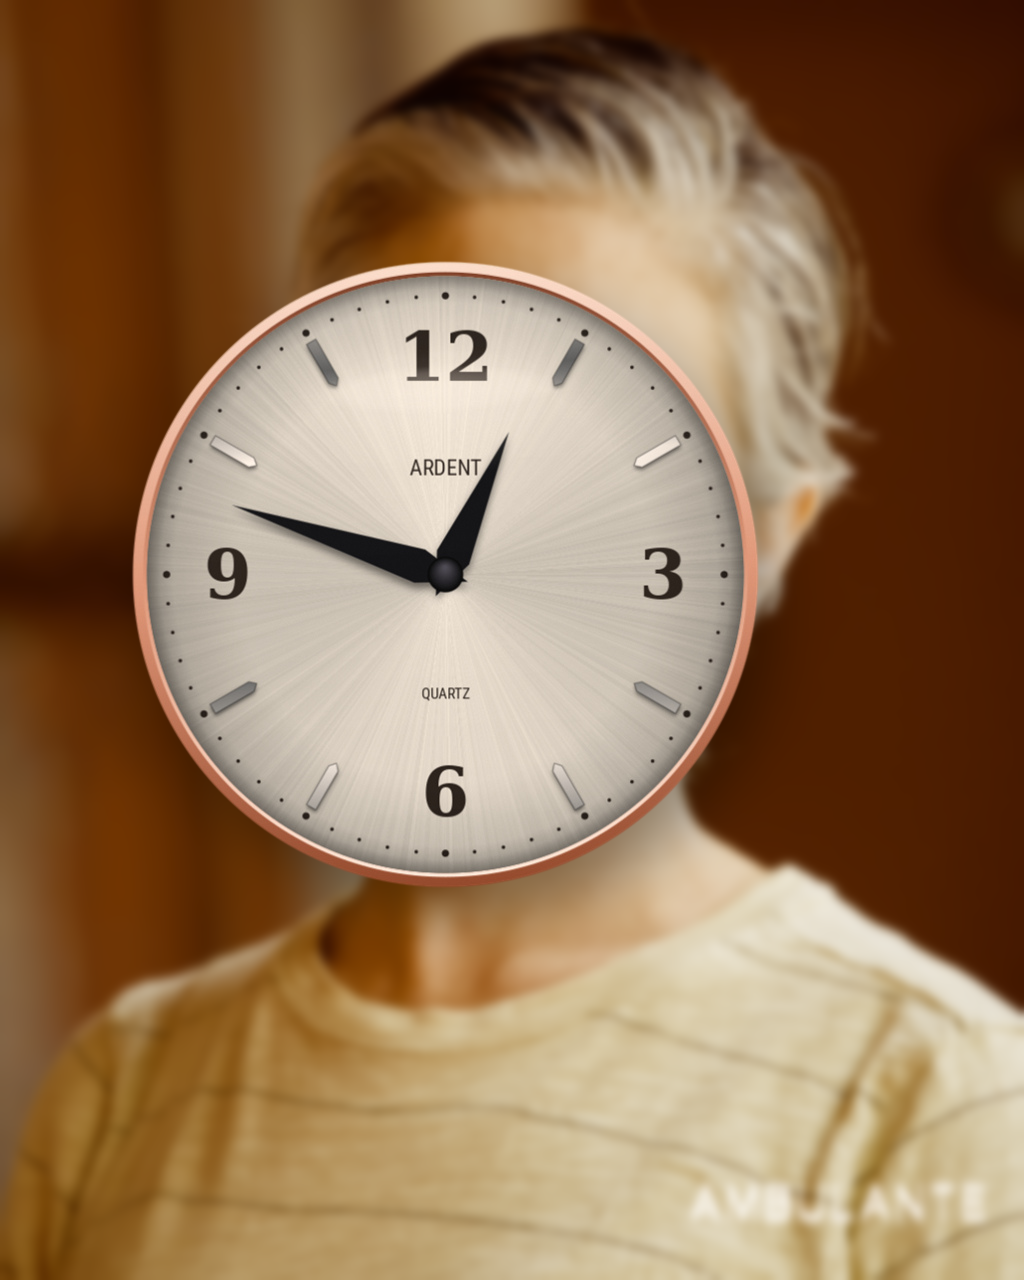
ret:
12:48
